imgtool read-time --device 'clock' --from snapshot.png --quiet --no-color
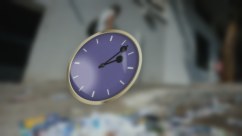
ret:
2:07
